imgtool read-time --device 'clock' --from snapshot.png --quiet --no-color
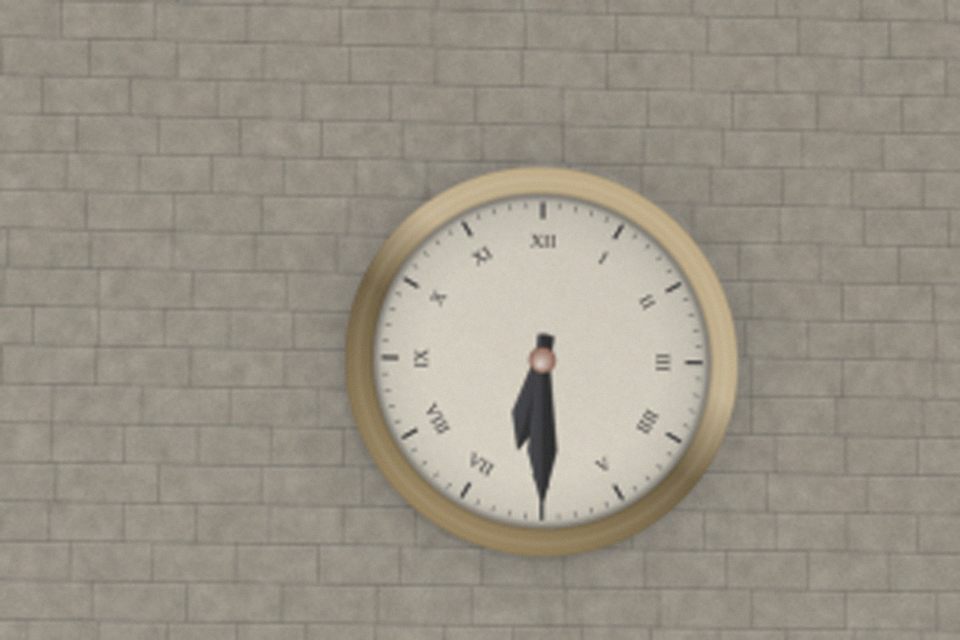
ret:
6:30
